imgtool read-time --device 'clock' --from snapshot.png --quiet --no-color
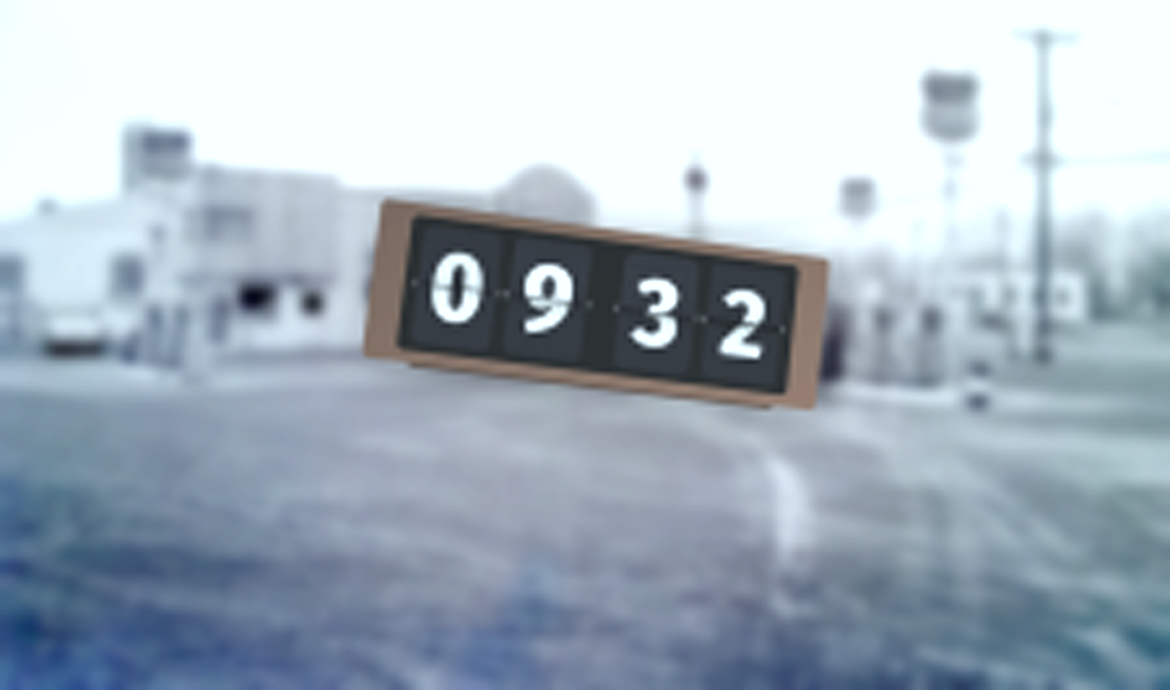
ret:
9:32
